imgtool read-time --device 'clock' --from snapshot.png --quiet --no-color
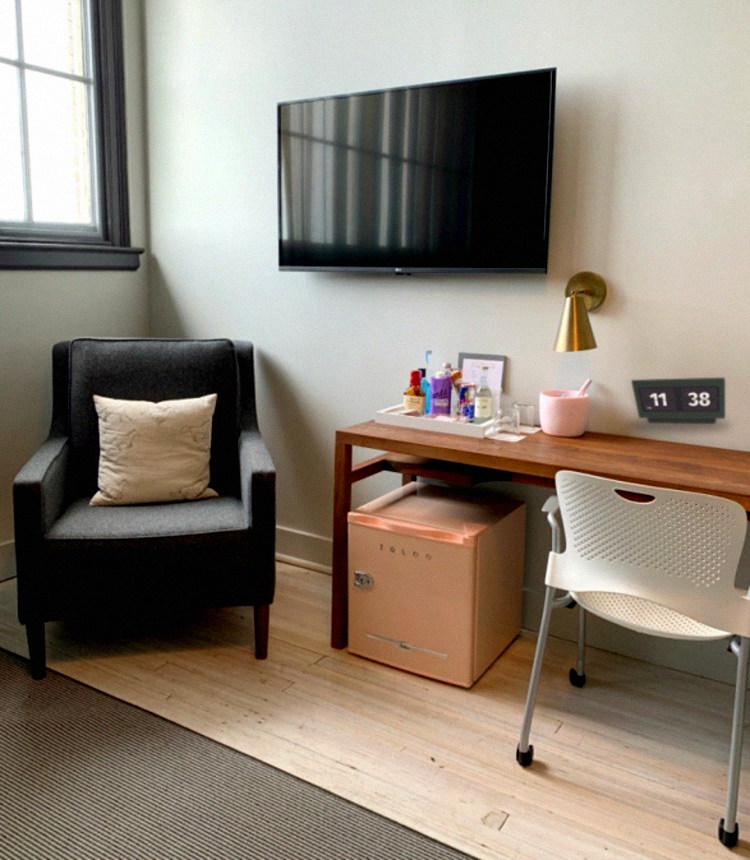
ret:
11:38
